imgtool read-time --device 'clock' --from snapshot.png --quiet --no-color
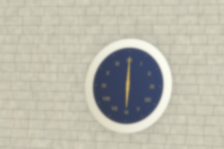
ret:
6:00
